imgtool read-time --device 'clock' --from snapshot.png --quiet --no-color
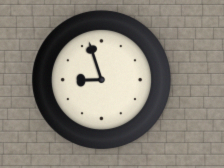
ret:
8:57
